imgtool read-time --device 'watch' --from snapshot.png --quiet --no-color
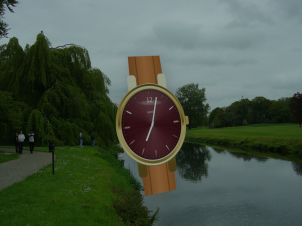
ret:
7:03
